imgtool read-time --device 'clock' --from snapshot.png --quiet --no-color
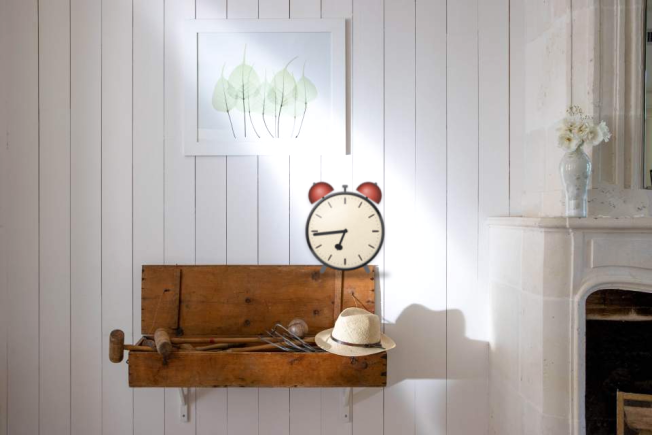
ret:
6:44
